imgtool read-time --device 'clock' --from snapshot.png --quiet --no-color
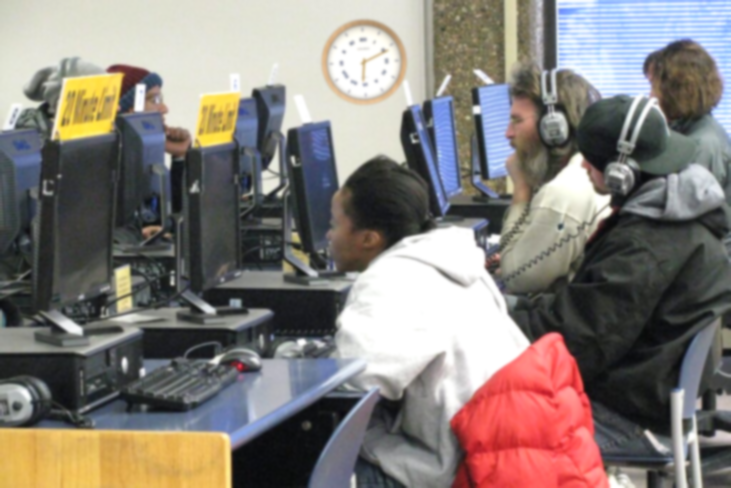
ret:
6:11
